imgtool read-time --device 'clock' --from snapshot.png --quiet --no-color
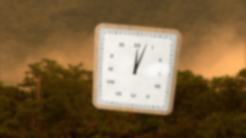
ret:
12:03
